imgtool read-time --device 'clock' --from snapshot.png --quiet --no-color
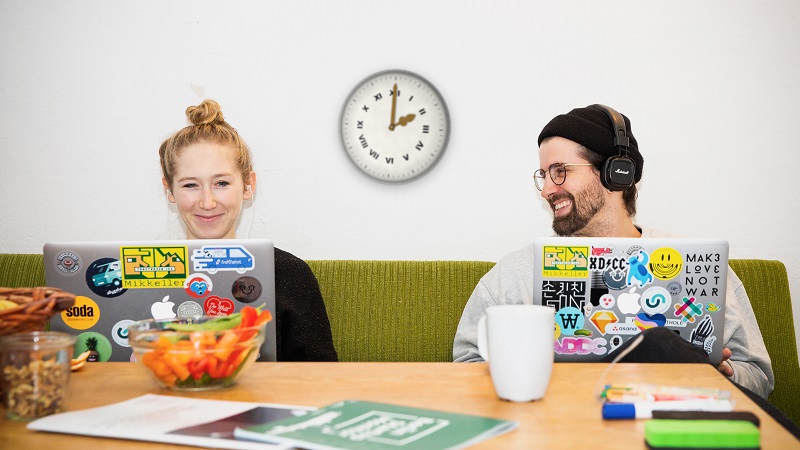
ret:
2:00
